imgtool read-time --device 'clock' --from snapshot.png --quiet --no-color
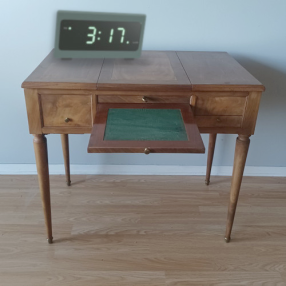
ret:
3:17
